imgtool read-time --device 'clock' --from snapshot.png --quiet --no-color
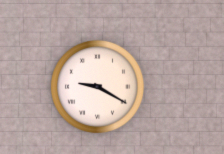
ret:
9:20
